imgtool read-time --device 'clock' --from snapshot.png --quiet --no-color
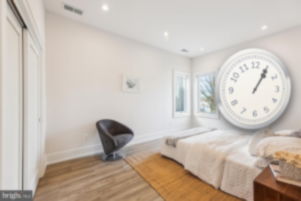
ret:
1:05
